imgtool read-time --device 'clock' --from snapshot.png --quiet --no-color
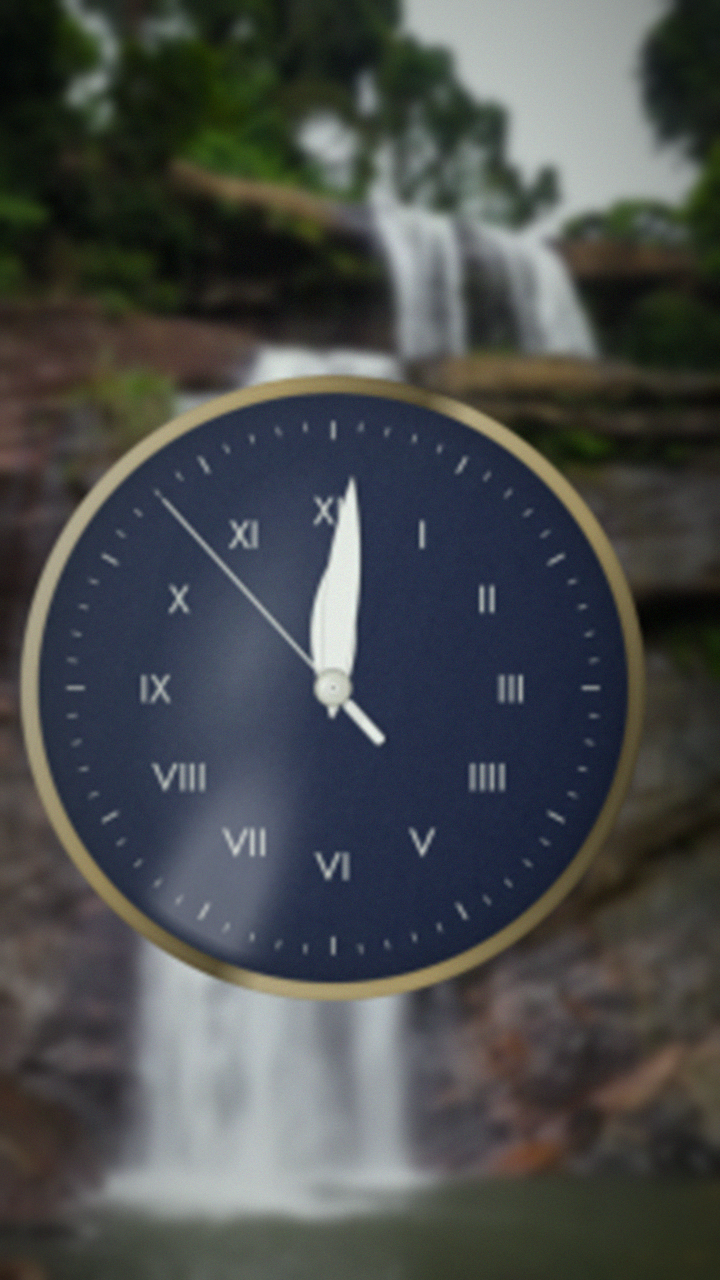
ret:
12:00:53
